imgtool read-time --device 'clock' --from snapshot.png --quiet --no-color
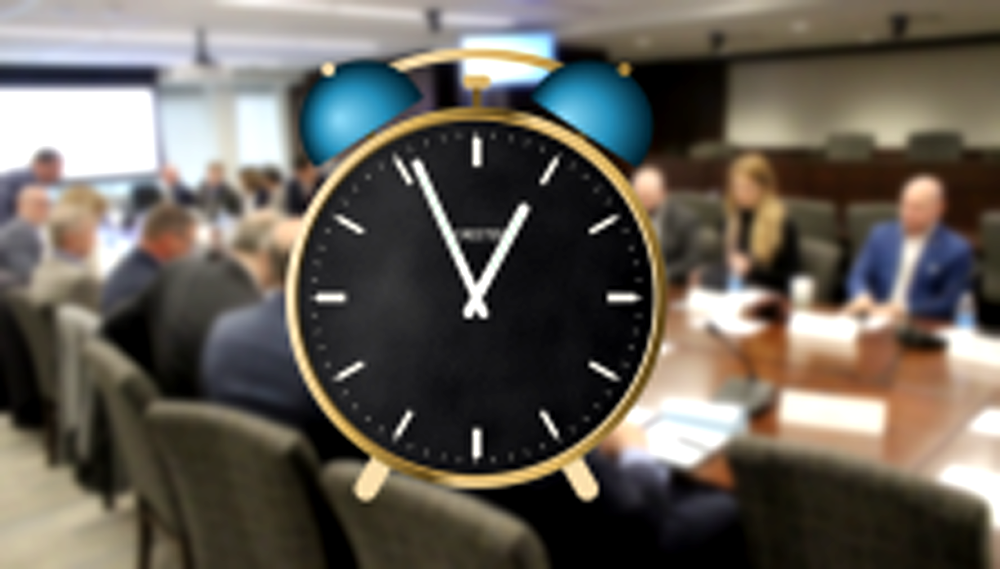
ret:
12:56
